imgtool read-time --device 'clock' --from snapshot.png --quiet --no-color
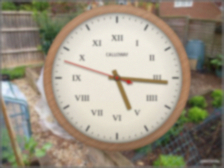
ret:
5:15:48
